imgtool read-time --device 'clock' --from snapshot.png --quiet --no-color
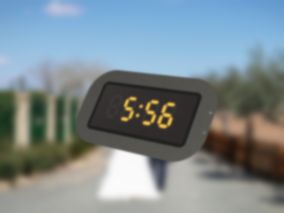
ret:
5:56
